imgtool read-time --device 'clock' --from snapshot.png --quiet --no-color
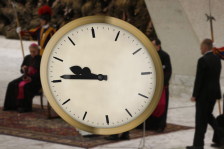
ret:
9:46
